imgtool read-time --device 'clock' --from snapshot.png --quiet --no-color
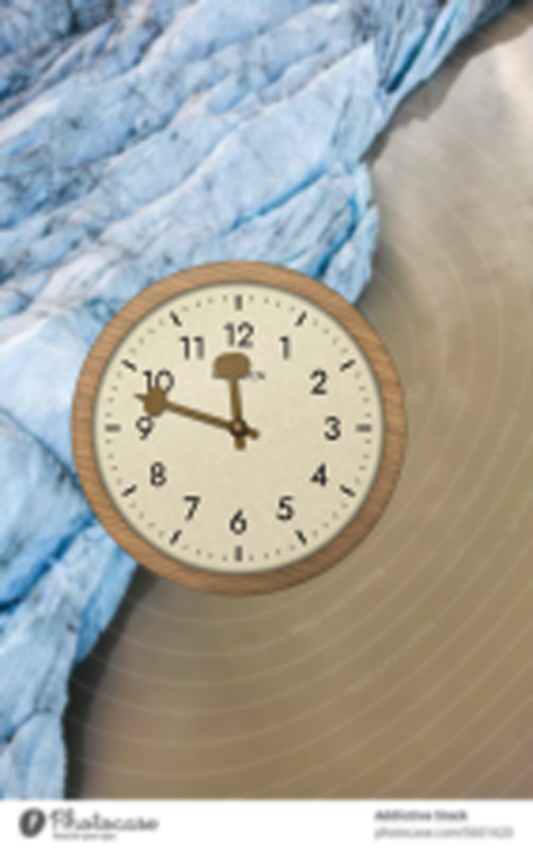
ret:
11:48
